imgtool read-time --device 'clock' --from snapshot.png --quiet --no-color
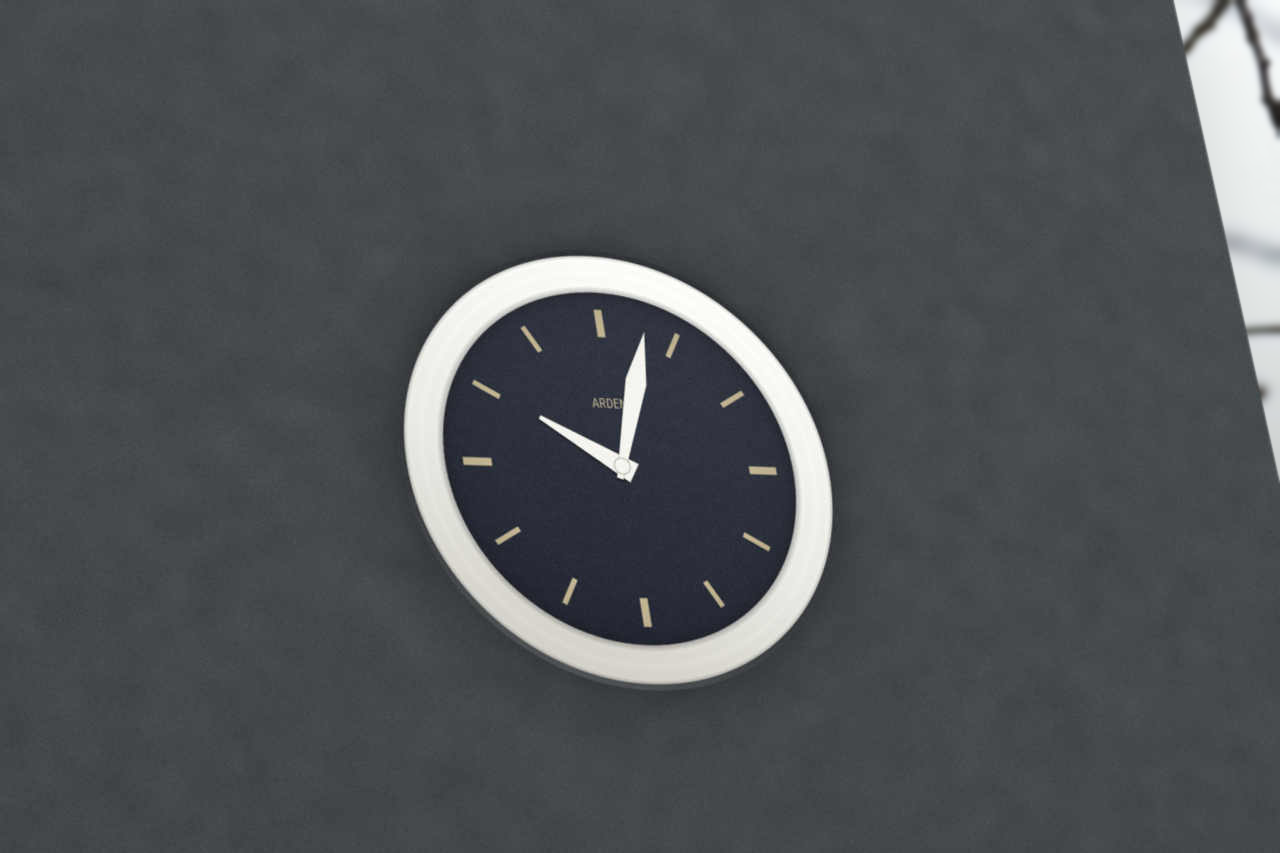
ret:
10:03
